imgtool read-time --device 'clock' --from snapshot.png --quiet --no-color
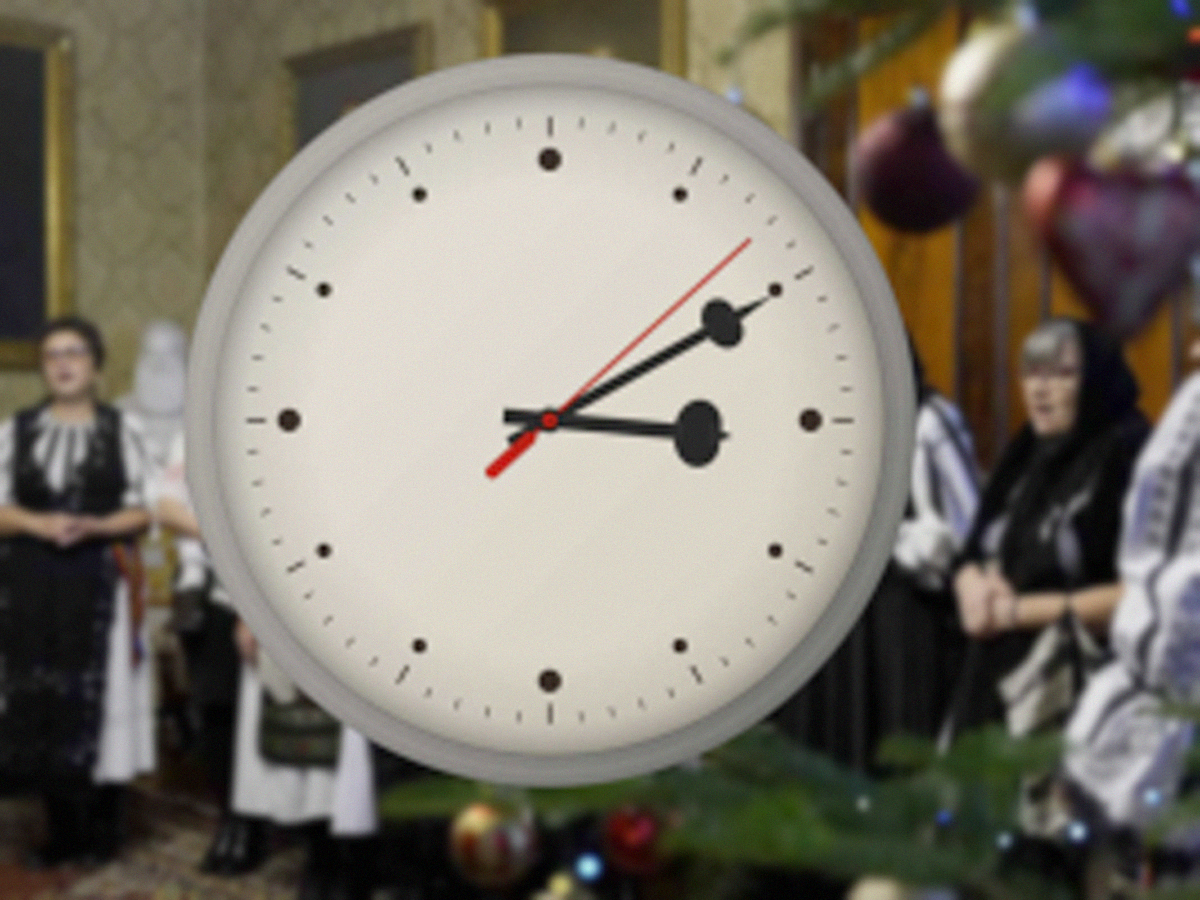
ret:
3:10:08
